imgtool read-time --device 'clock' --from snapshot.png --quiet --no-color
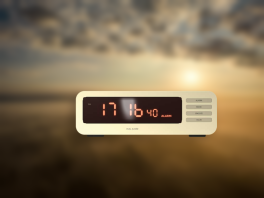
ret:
17:16:40
